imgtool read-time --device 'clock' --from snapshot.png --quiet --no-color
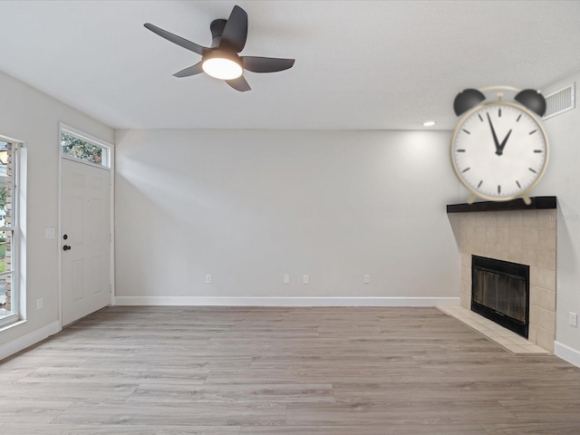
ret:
12:57
